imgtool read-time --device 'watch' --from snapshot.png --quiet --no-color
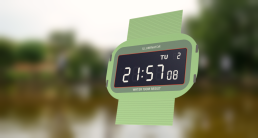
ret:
21:57:08
